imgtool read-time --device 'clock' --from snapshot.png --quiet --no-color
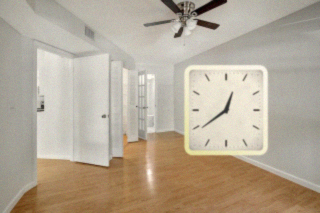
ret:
12:39
